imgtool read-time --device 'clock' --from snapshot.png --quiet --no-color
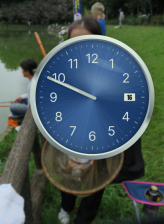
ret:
9:49
